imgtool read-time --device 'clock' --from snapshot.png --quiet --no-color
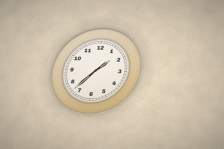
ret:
1:37
